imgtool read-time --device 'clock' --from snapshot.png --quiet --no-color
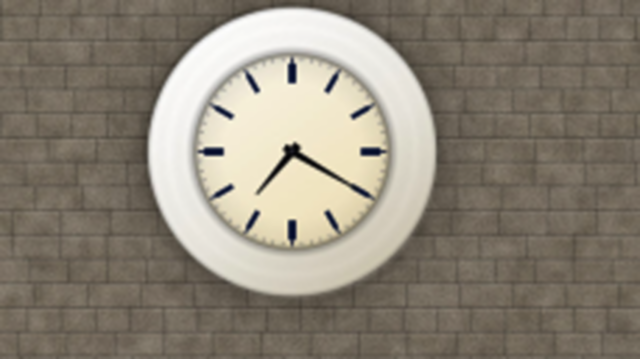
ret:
7:20
